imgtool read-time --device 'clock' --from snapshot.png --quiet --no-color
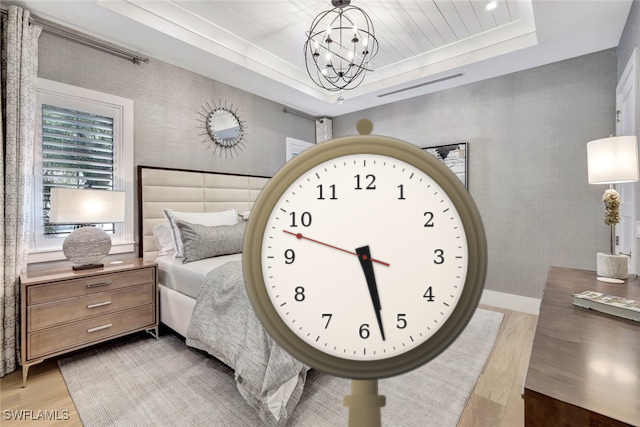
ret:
5:27:48
